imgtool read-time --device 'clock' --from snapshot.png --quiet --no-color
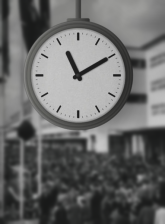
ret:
11:10
